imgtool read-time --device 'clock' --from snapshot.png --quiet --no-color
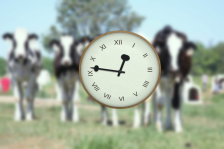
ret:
12:47
